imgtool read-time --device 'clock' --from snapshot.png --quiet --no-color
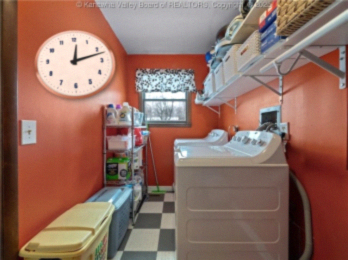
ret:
12:12
